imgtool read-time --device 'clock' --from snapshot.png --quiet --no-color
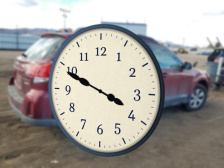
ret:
3:49
